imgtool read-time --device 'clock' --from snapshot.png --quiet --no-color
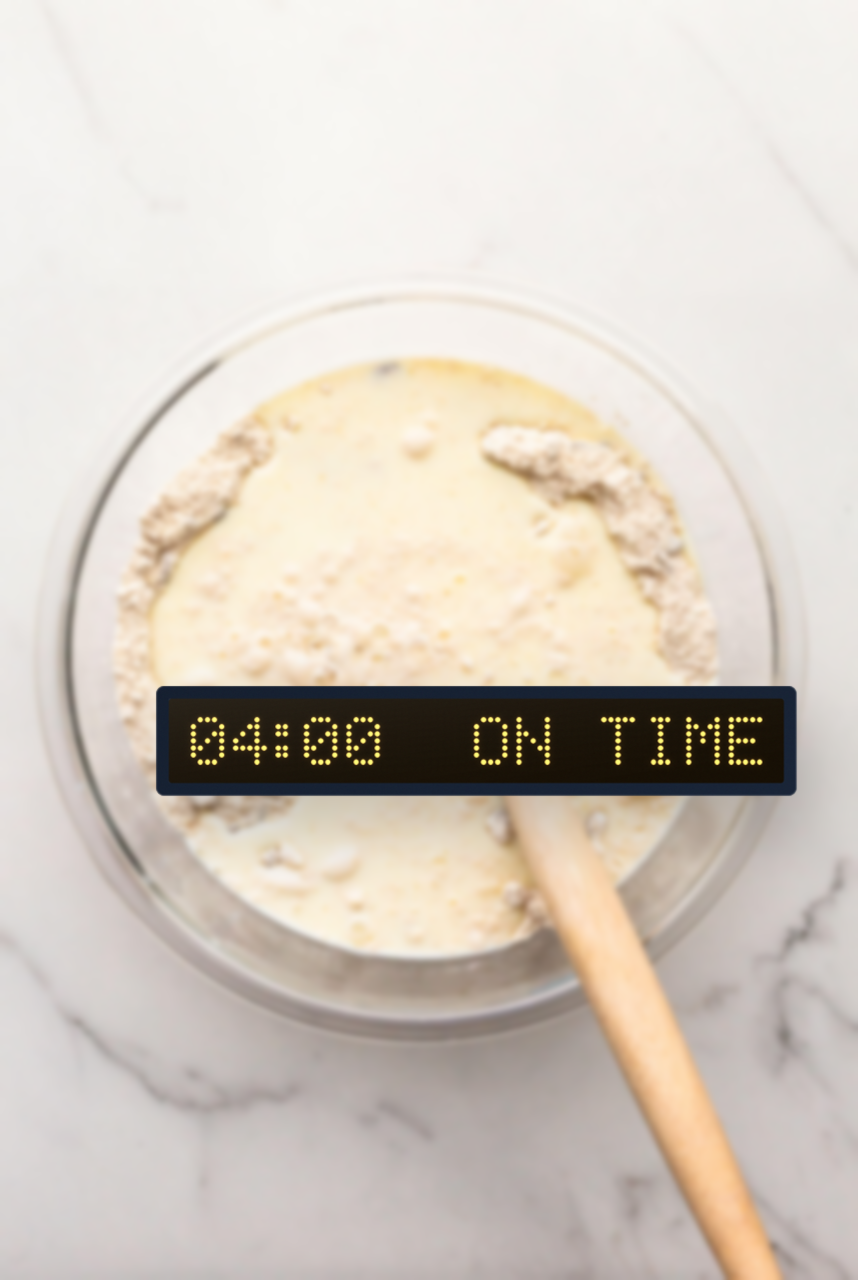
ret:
4:00
